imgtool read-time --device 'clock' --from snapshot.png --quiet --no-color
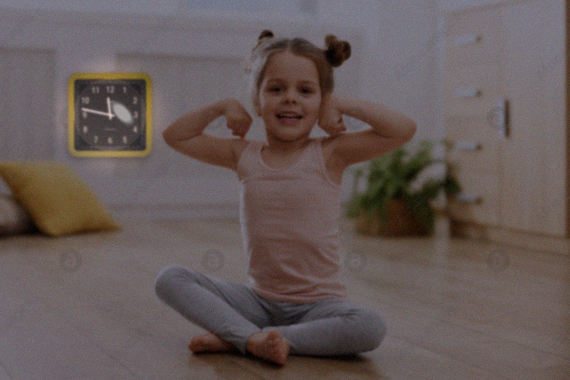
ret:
11:47
